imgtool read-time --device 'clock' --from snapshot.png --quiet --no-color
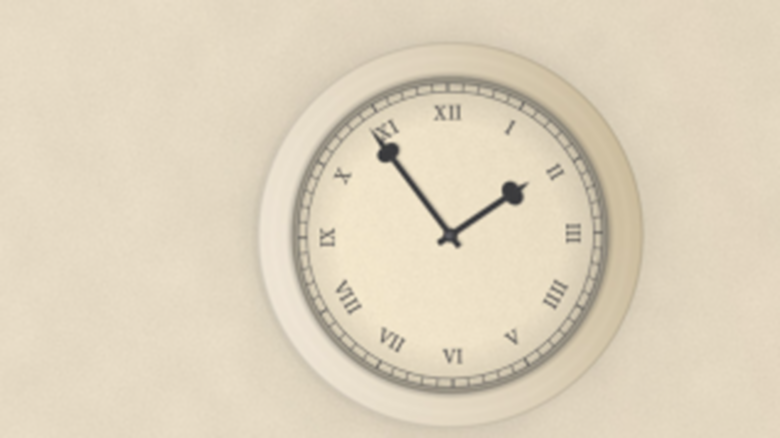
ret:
1:54
